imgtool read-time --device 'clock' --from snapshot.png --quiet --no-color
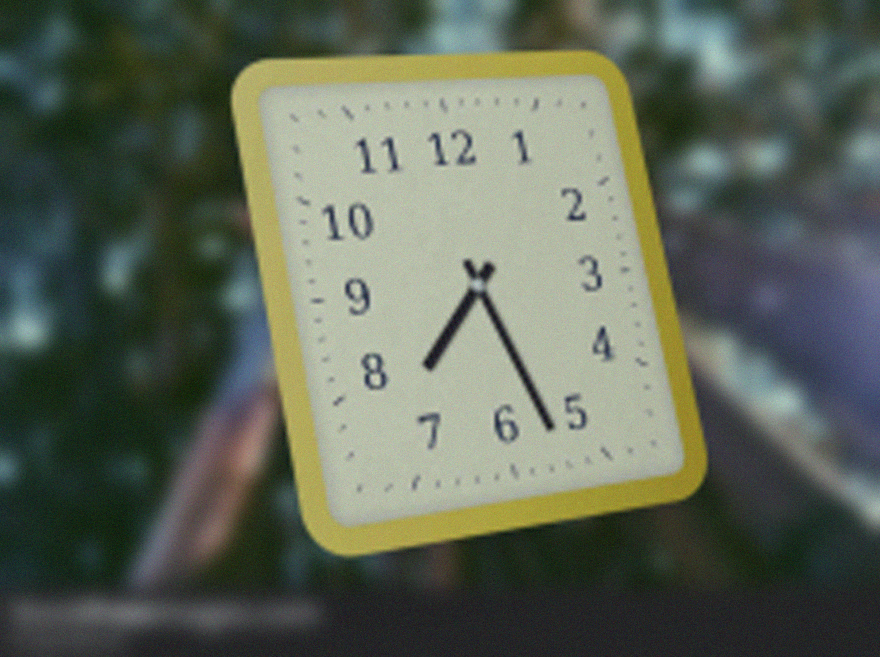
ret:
7:27
